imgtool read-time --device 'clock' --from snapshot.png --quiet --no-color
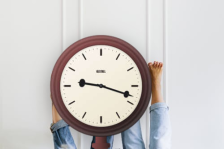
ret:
9:18
